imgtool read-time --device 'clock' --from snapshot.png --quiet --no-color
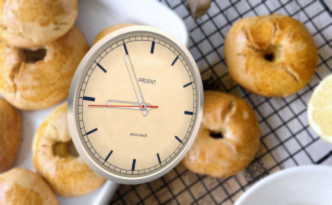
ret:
8:54:44
